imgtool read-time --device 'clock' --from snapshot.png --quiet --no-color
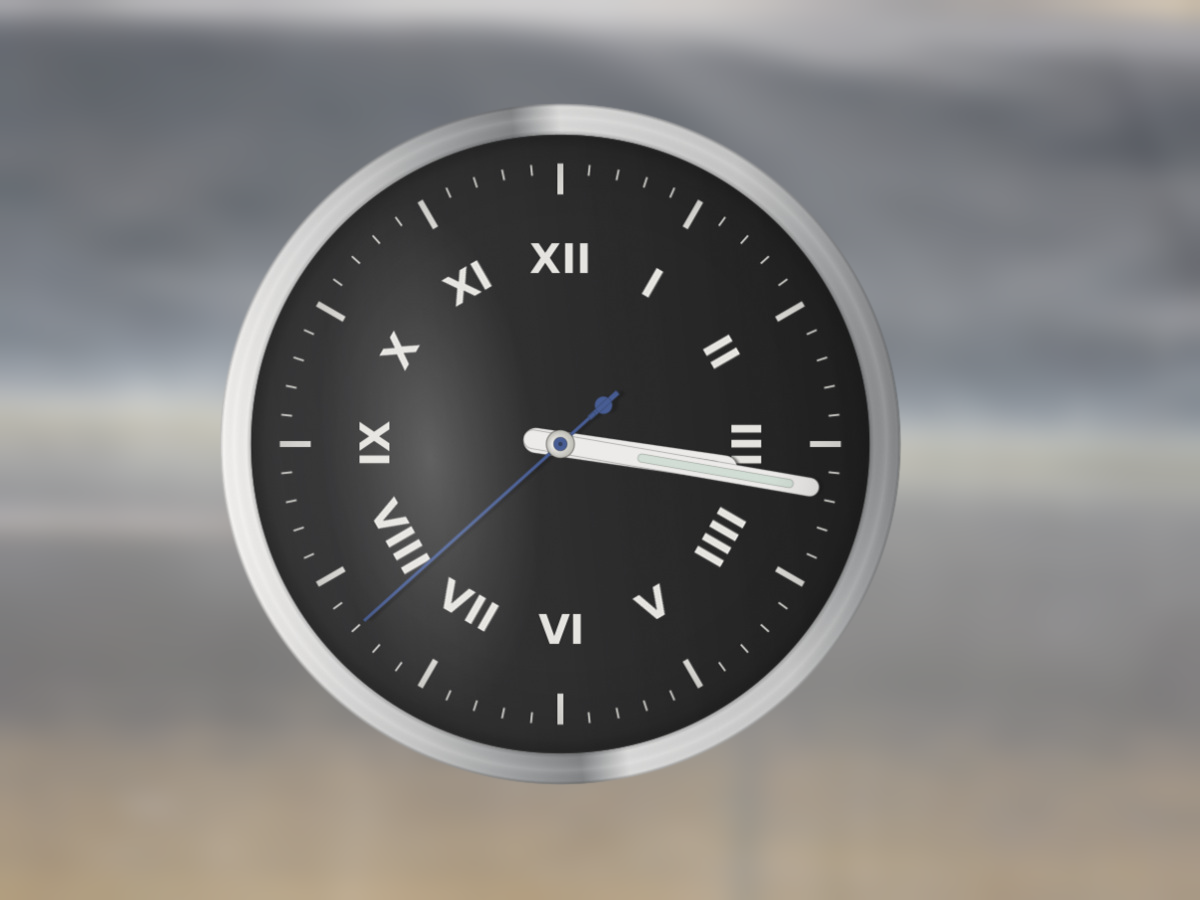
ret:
3:16:38
